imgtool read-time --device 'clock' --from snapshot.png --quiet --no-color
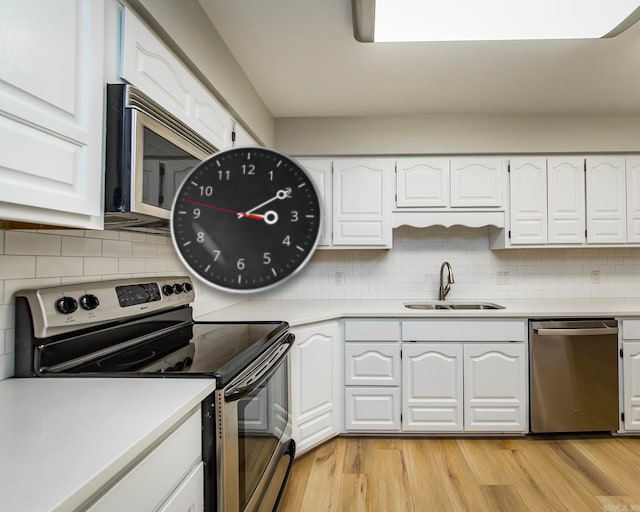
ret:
3:09:47
